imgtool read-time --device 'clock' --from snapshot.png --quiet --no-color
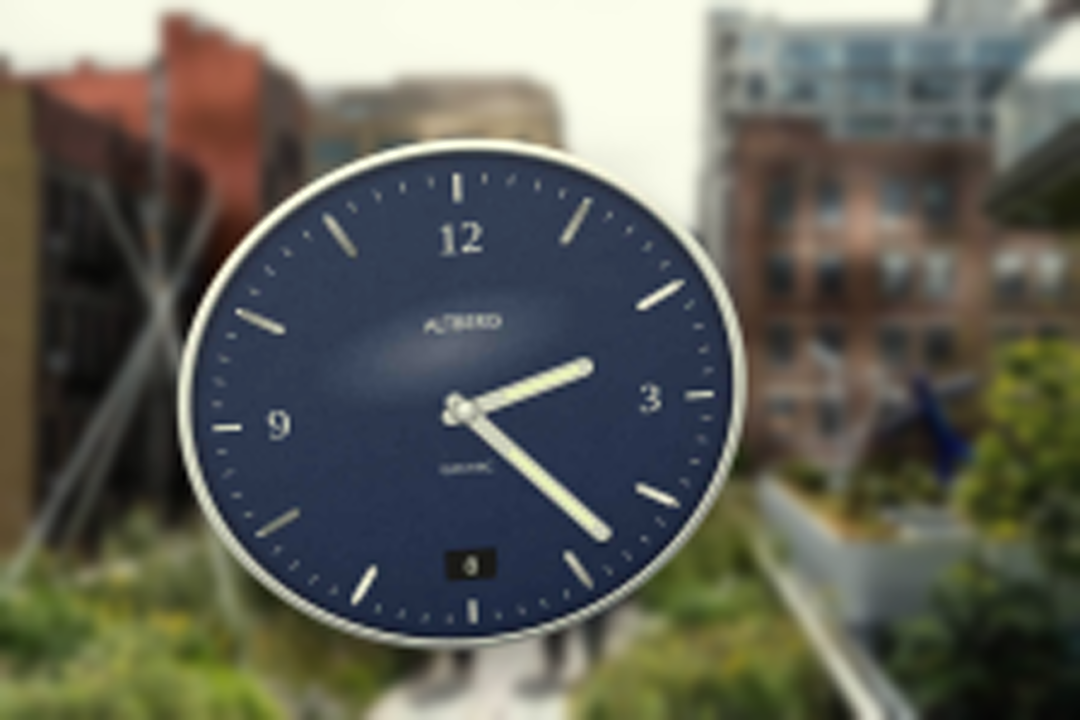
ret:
2:23
